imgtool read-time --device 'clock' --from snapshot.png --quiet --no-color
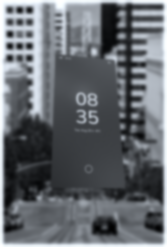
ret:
8:35
